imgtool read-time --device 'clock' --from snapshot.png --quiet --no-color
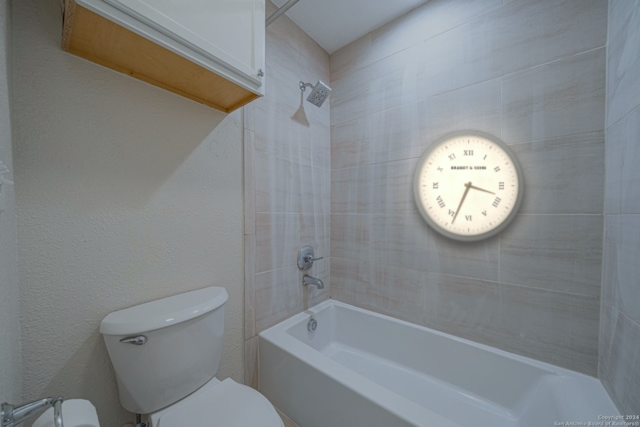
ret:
3:34
